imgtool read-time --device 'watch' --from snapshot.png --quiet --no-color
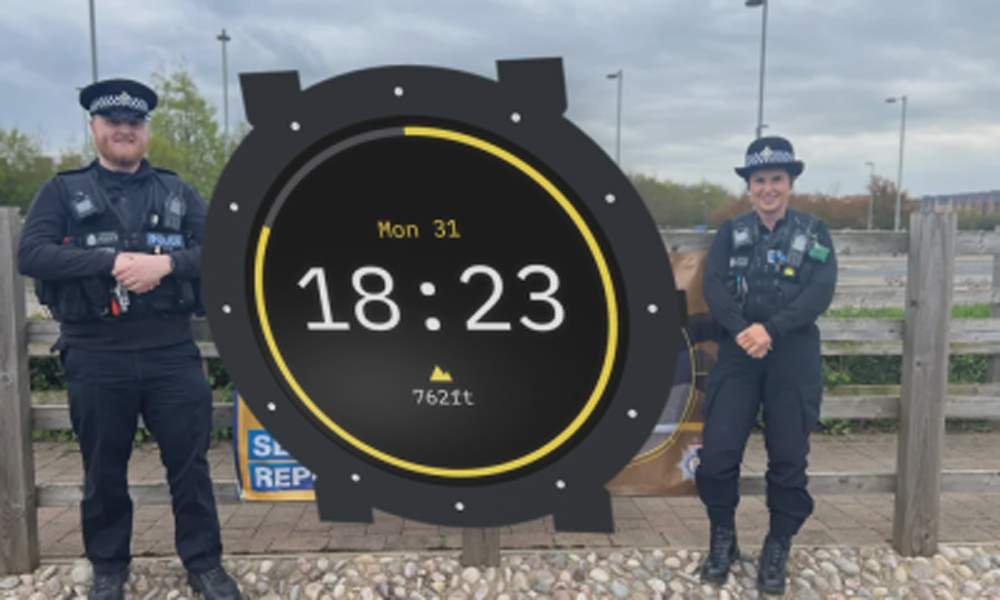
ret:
18:23
